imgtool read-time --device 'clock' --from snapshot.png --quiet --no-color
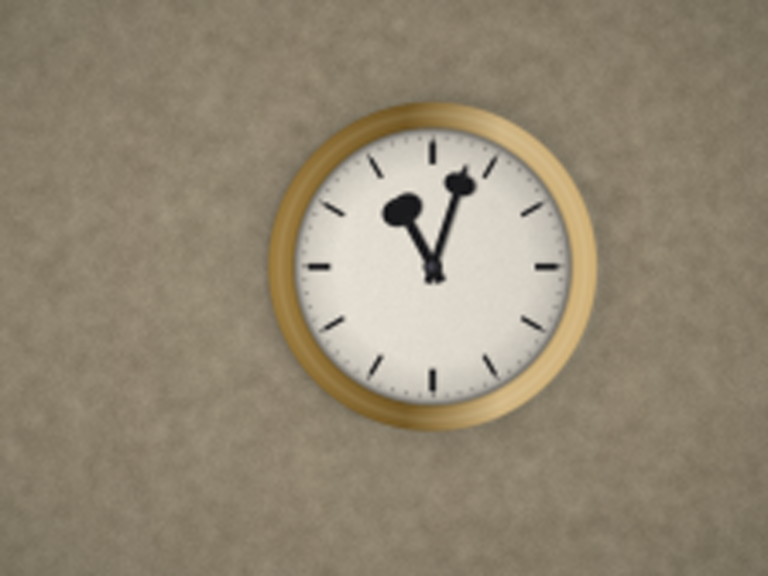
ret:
11:03
